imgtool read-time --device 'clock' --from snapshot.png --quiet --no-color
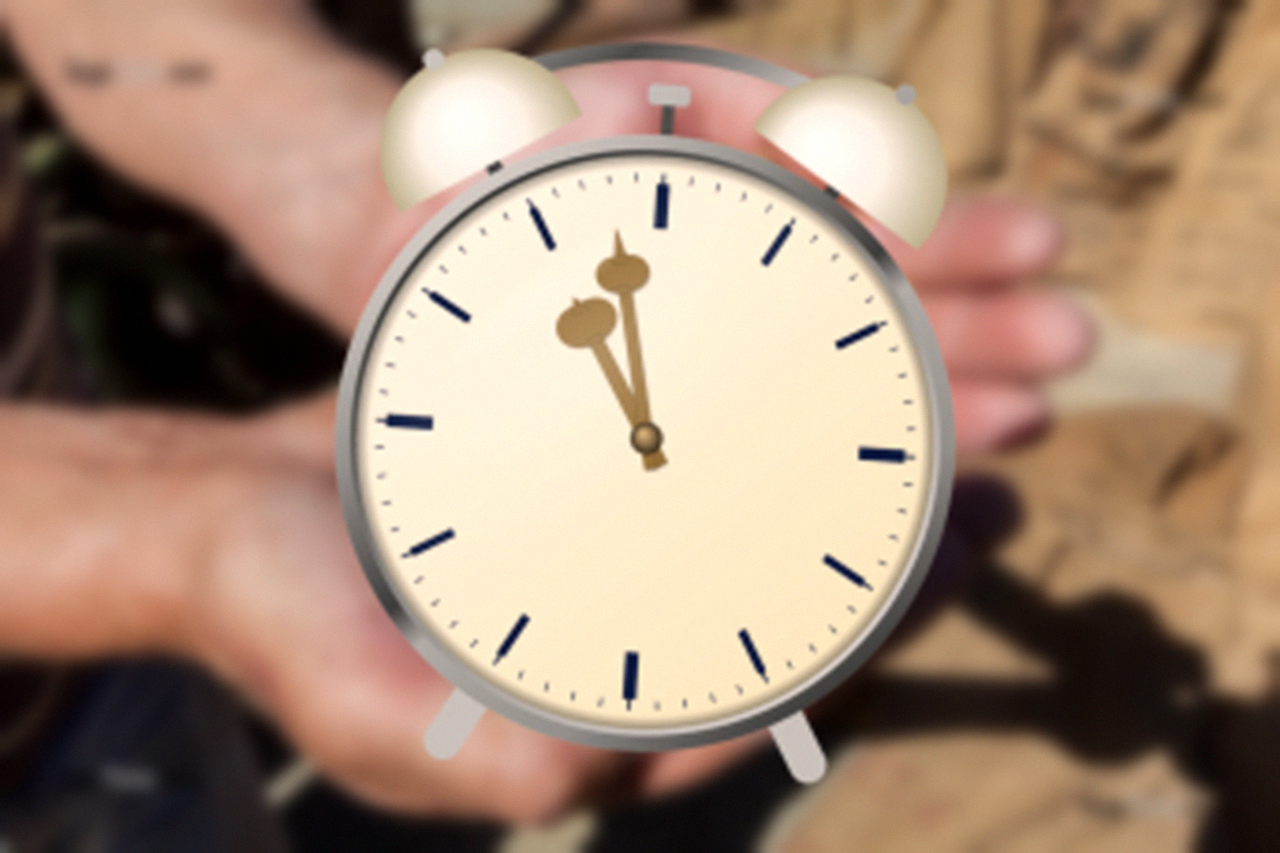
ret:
10:58
